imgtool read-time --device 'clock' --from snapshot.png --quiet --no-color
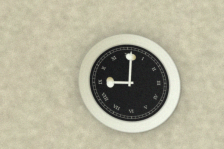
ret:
9:01
